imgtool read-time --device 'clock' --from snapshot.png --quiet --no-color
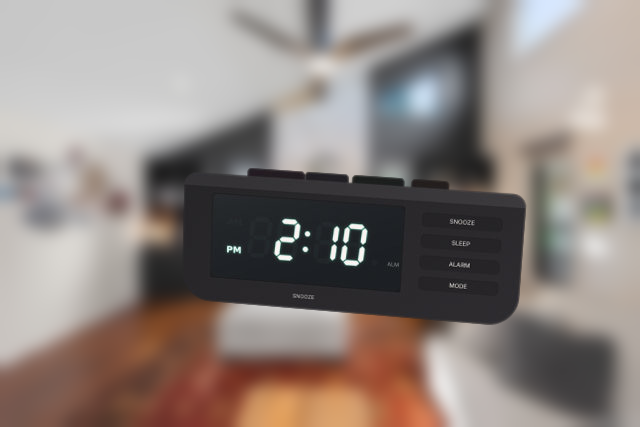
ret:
2:10
